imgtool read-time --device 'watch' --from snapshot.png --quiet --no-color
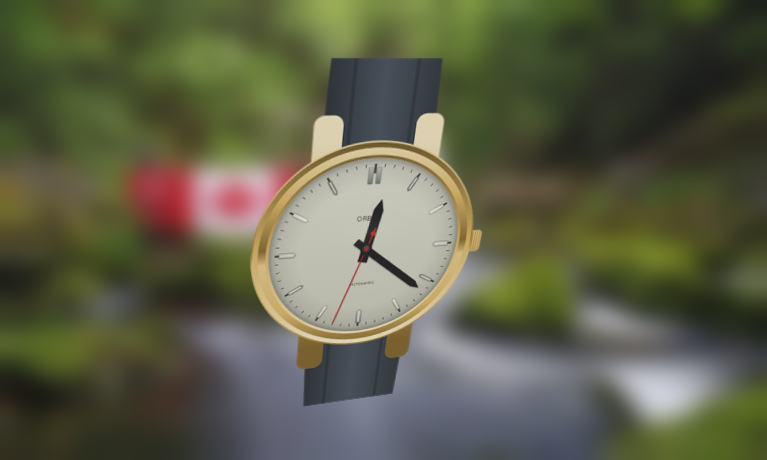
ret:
12:21:33
